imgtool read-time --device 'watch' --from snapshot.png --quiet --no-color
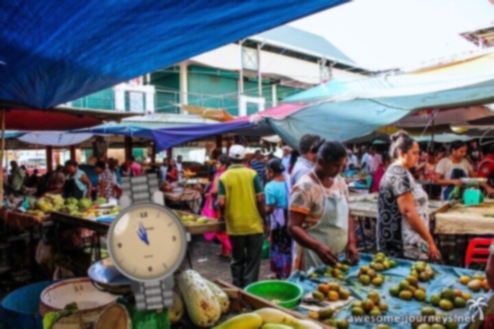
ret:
10:58
